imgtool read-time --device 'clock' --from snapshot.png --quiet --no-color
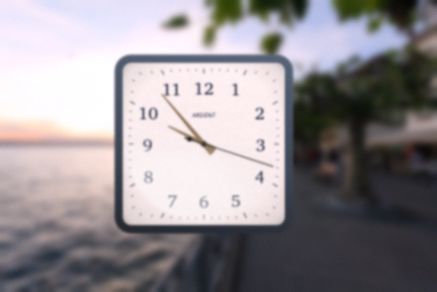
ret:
9:53:18
